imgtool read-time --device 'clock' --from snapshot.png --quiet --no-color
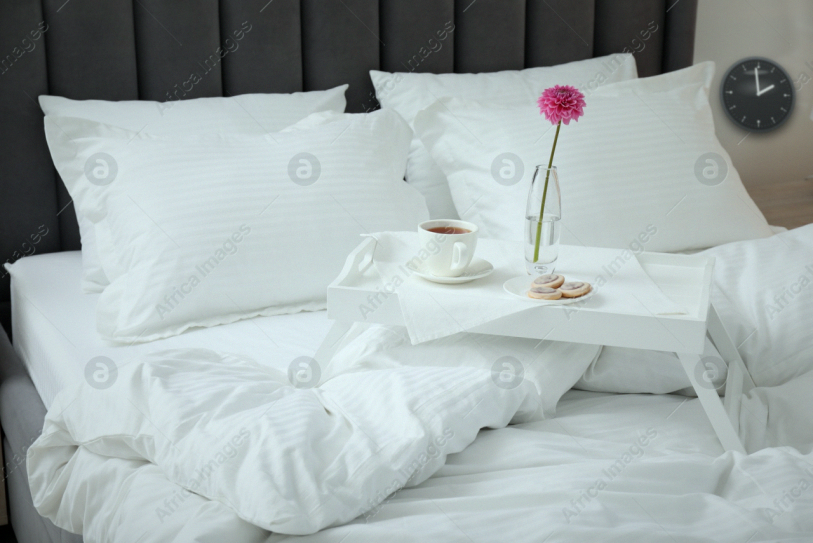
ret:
1:59
